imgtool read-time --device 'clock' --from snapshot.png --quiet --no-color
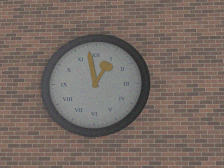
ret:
12:58
